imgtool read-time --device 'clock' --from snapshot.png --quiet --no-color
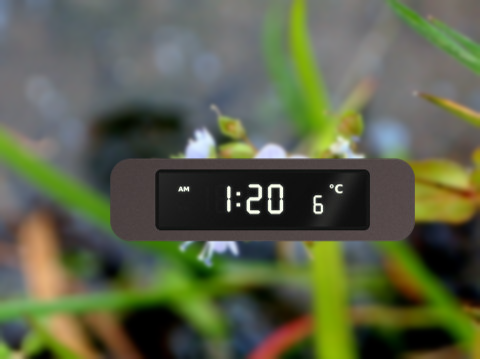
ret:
1:20
